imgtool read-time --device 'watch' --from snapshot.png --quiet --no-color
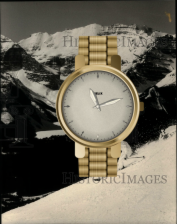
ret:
11:12
